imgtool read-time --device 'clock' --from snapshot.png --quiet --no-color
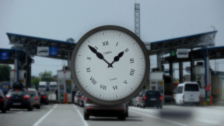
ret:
1:54
